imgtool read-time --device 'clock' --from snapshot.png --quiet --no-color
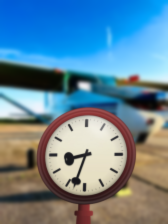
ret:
8:33
